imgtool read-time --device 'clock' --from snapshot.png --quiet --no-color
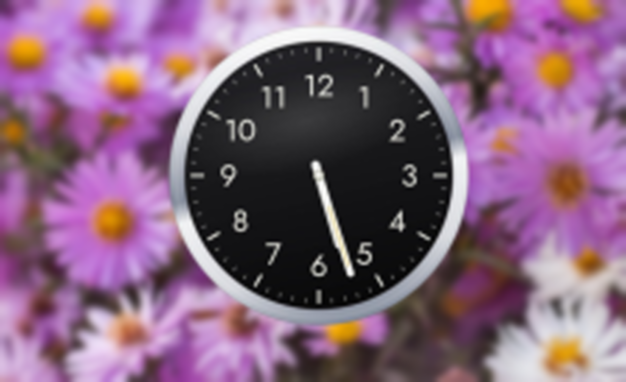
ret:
5:27
